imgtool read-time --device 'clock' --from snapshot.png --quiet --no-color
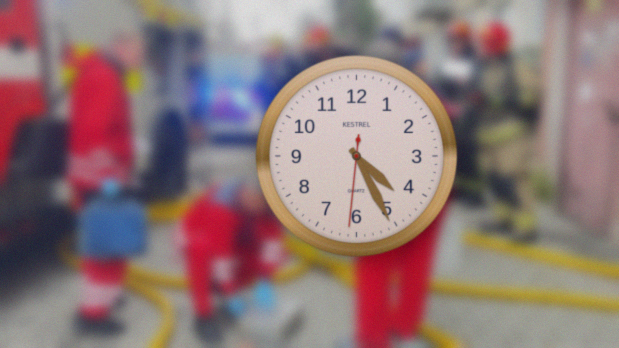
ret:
4:25:31
